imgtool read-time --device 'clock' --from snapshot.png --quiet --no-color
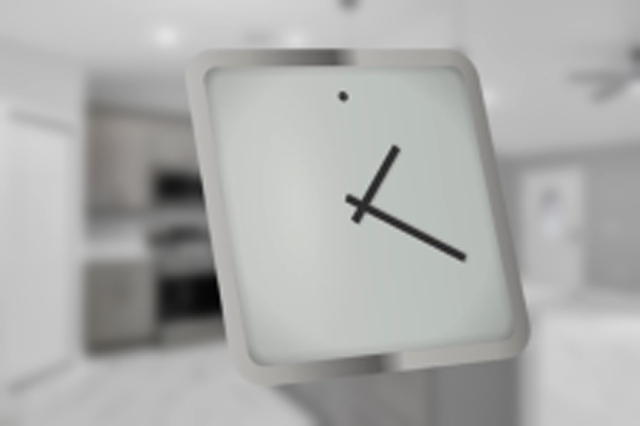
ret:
1:20
